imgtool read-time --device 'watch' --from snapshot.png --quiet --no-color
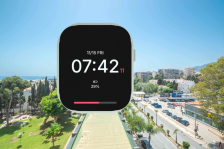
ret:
7:42
